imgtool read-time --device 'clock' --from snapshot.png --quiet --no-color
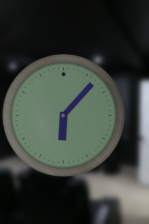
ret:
6:07
